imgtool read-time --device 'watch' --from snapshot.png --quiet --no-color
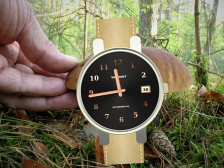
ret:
11:44
